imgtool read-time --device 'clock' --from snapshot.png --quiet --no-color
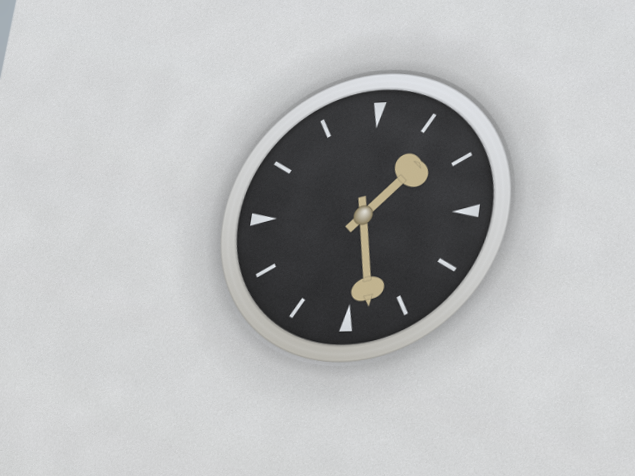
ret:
1:28
